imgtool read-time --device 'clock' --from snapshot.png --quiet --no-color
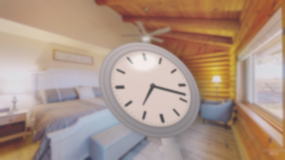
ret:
7:18
